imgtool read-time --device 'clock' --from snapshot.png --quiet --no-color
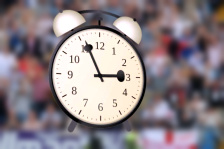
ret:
2:56
